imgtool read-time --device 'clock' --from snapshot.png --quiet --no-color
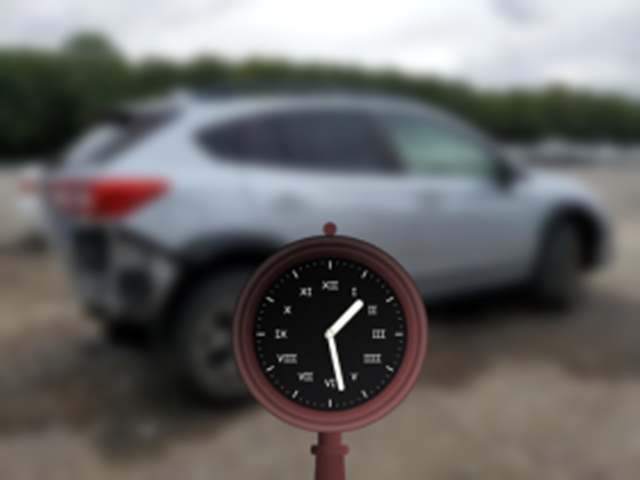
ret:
1:28
